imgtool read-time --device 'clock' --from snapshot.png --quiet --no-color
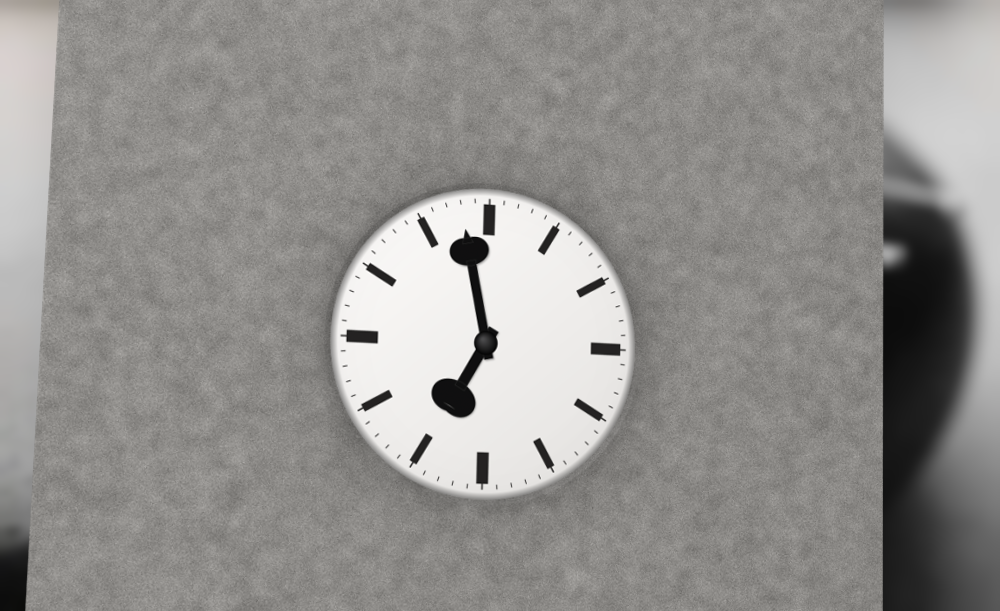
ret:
6:58
